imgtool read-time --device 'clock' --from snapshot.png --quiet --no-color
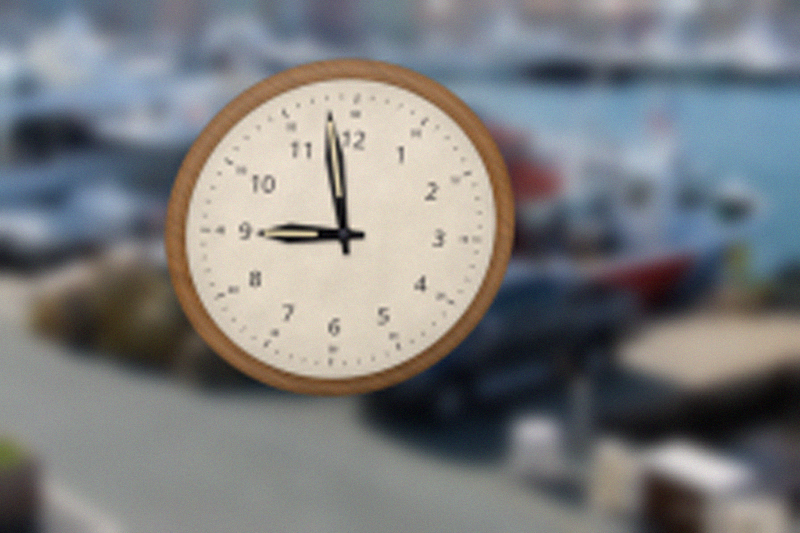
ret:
8:58
